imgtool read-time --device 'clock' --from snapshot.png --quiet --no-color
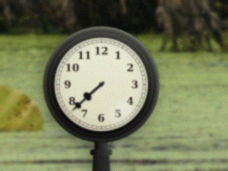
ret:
7:38
